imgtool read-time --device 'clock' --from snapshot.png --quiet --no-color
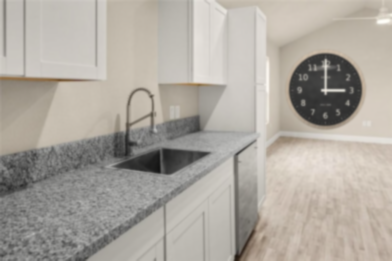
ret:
3:00
